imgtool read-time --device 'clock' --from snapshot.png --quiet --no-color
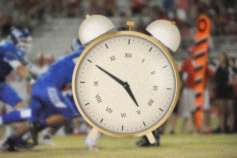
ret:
4:50
